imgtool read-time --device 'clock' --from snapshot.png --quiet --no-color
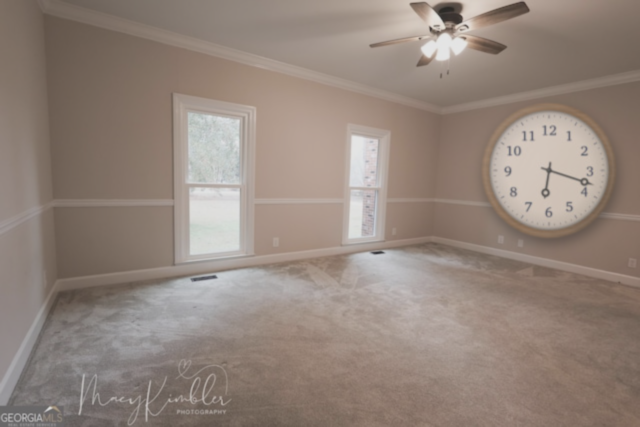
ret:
6:18
